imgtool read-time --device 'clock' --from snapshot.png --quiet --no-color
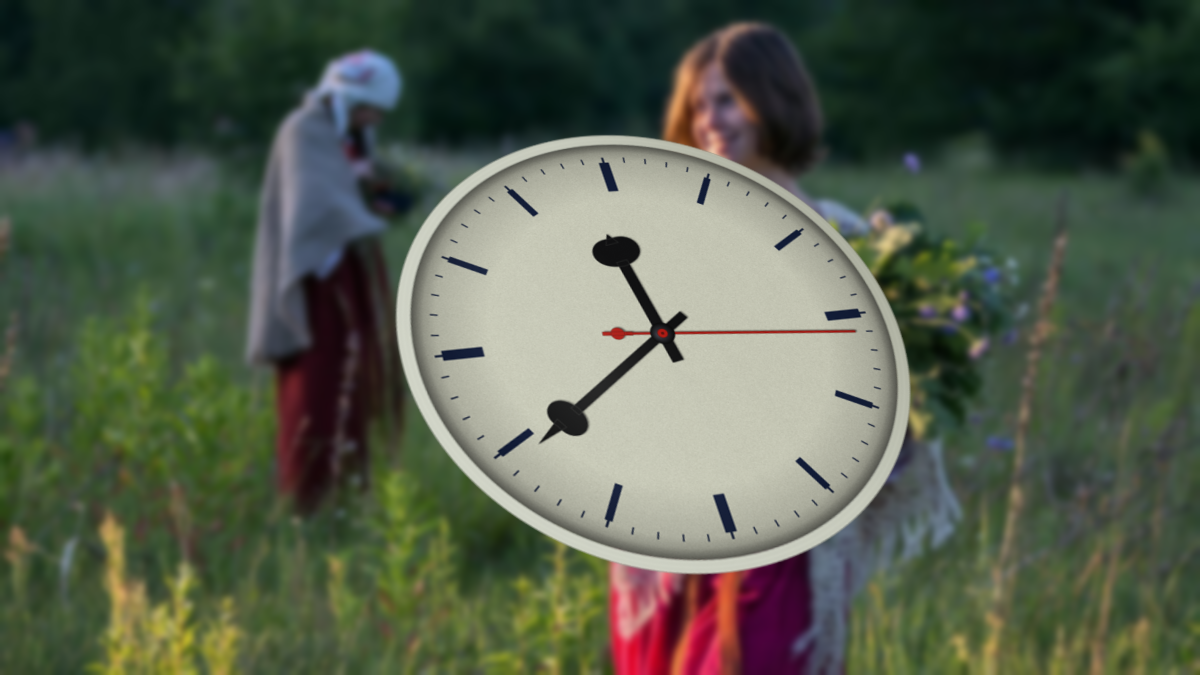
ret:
11:39:16
